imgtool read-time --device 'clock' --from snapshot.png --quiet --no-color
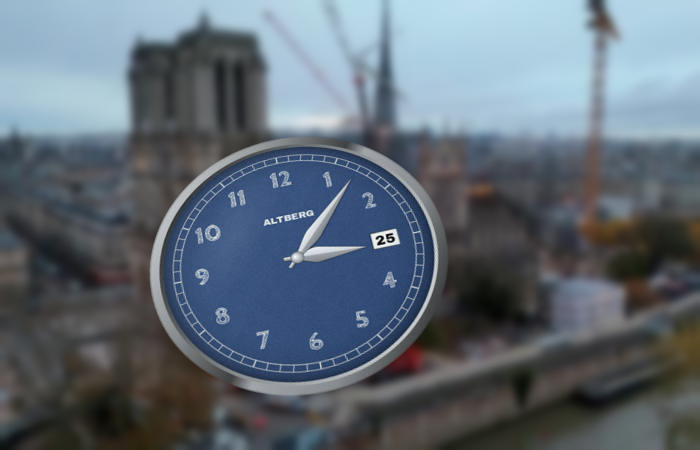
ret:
3:07
